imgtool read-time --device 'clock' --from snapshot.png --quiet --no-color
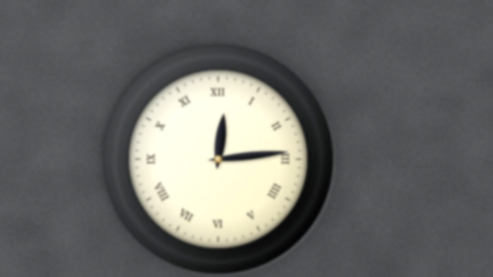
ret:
12:14
